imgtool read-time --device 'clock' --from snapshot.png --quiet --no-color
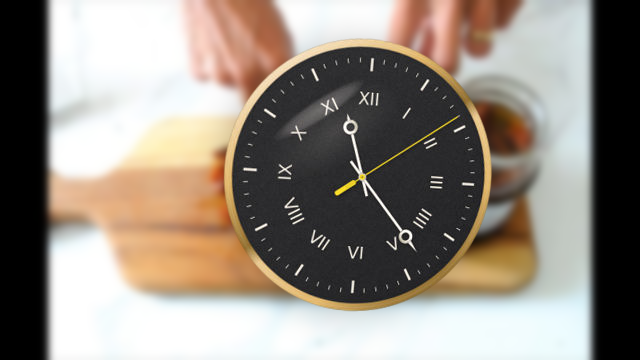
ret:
11:23:09
